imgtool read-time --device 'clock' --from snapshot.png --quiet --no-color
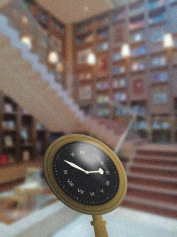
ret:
2:50
